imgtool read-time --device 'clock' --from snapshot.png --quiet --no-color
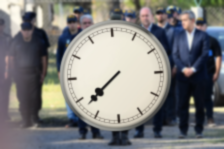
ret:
7:38
